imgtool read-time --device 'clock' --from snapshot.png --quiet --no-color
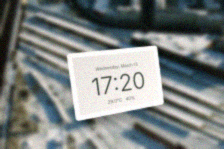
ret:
17:20
